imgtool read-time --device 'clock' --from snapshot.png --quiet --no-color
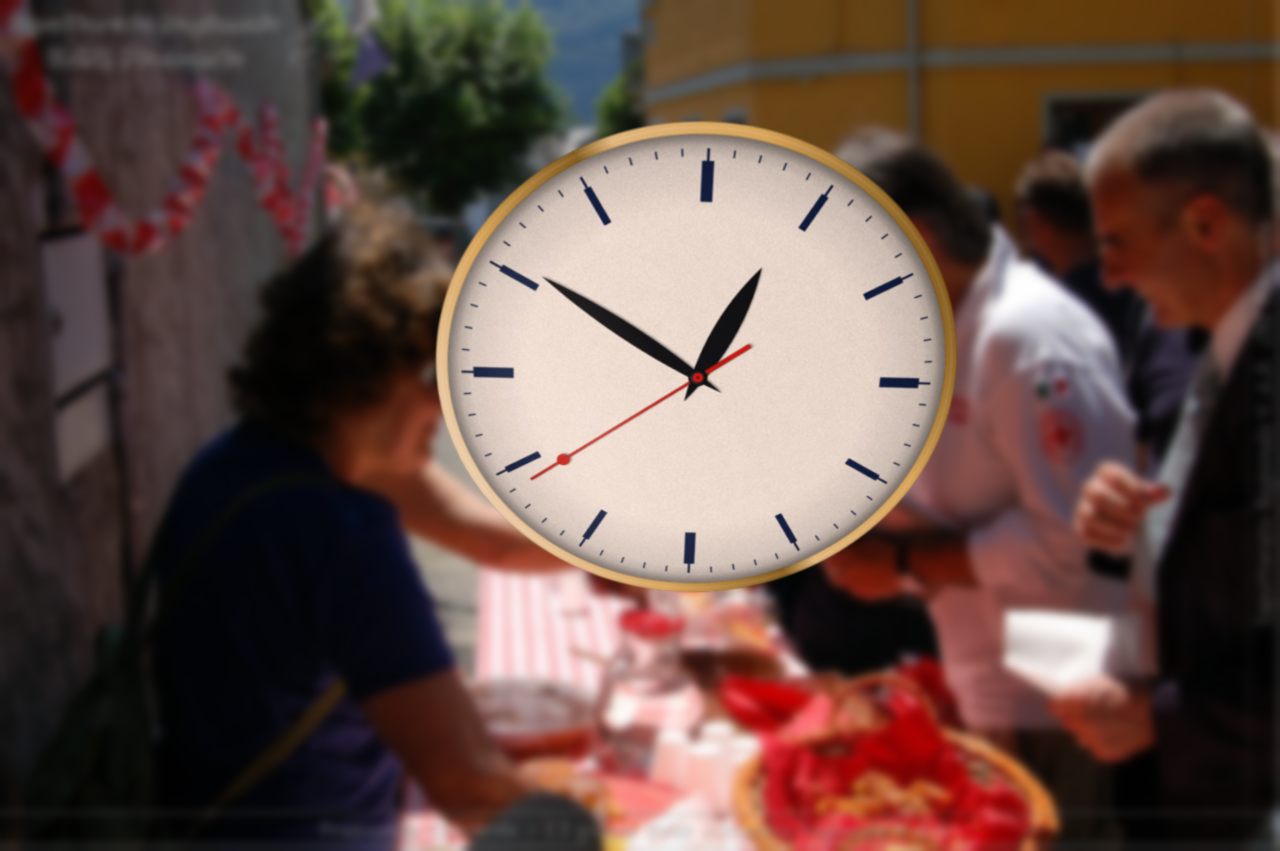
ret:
12:50:39
